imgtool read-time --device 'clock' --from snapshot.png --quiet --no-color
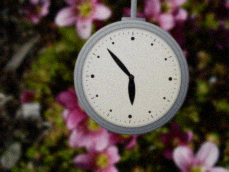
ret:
5:53
